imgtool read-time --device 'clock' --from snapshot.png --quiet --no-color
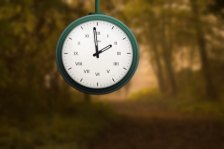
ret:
1:59
